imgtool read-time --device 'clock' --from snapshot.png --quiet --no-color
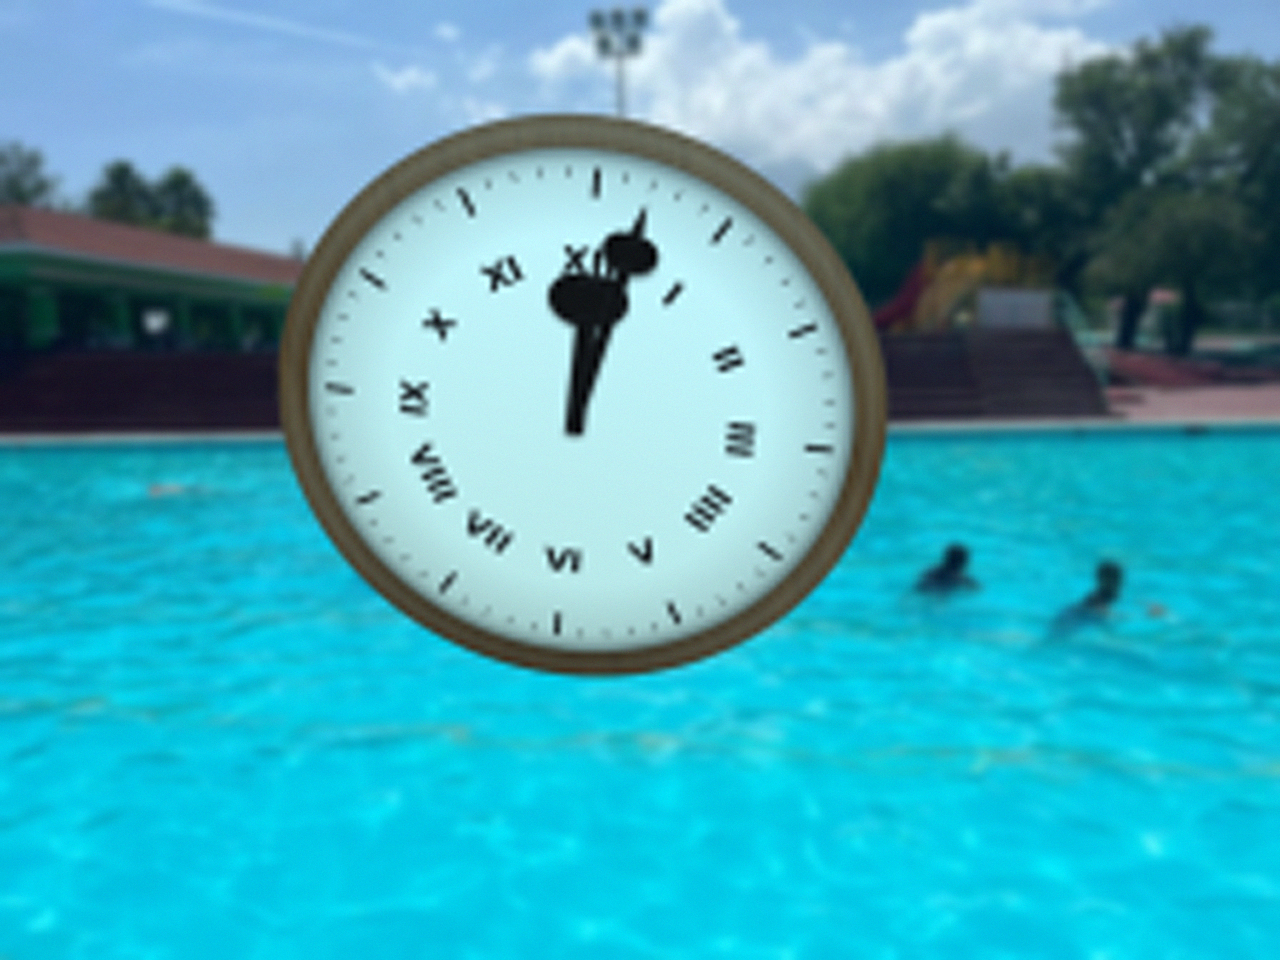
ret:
12:02
